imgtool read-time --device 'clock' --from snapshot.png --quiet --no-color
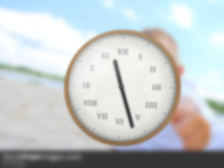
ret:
11:27
